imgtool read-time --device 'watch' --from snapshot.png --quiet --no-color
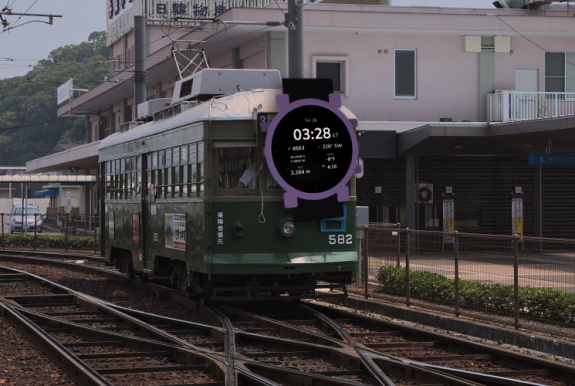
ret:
3:28
